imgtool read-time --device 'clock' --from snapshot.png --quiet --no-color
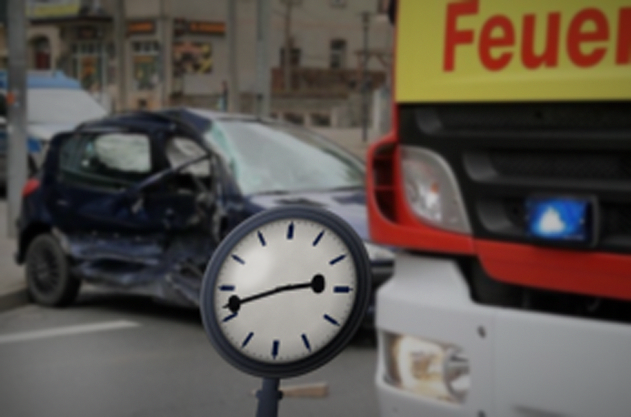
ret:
2:42
